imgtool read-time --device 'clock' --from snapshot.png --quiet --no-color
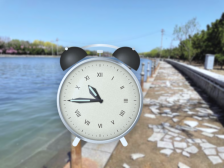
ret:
10:45
